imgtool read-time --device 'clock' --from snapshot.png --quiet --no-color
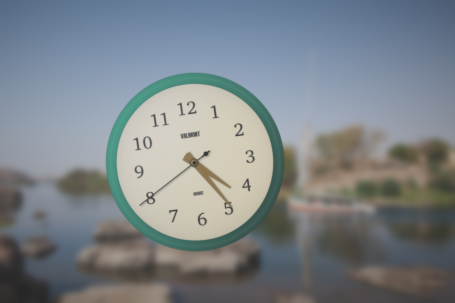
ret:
4:24:40
